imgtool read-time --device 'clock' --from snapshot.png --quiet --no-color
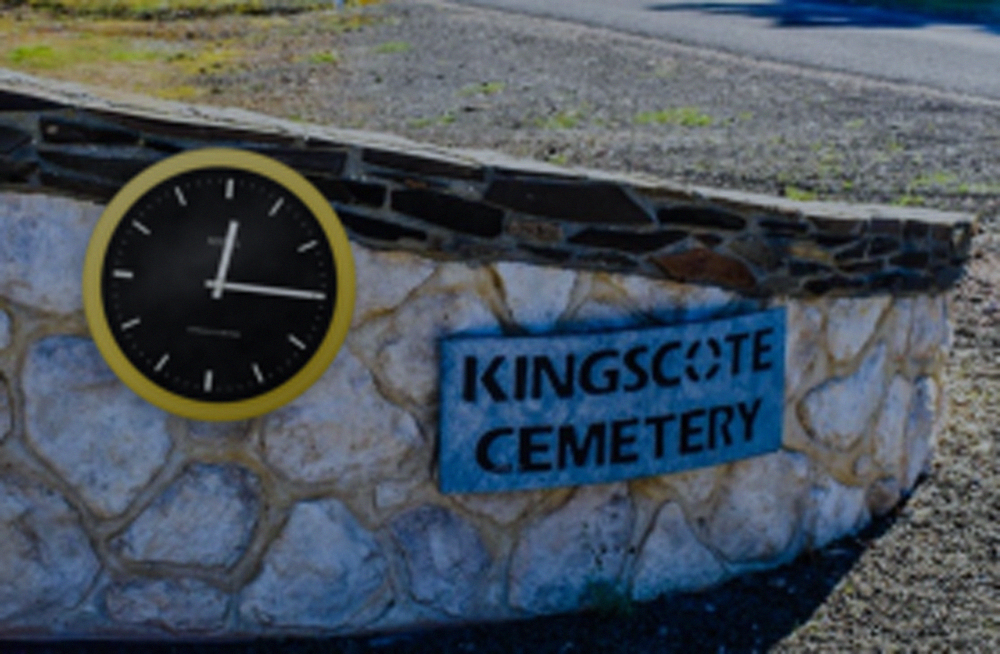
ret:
12:15
